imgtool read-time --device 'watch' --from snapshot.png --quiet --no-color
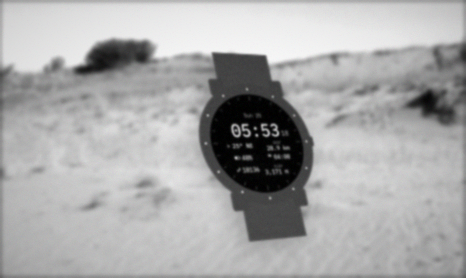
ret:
5:53
